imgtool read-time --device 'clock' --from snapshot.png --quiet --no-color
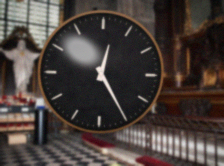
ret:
12:25
